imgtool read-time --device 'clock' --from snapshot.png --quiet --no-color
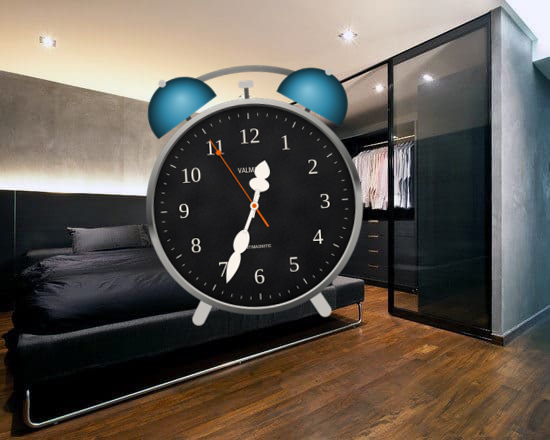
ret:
12:33:55
